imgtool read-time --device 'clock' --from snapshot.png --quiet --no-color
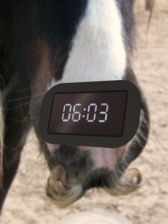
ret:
6:03
